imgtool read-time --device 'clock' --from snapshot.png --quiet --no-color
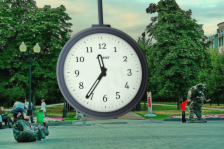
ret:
11:36
